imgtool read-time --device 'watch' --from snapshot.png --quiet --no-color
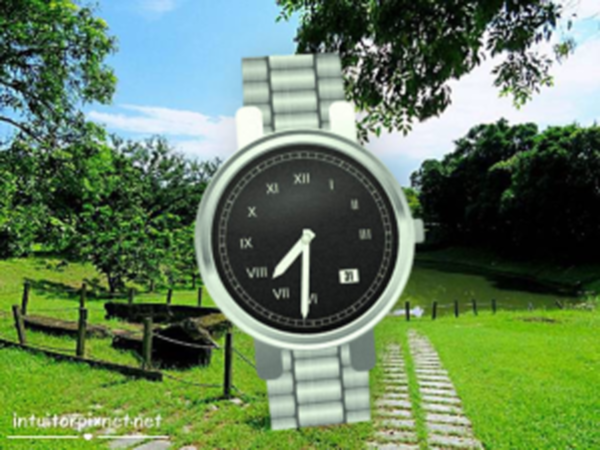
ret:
7:31
